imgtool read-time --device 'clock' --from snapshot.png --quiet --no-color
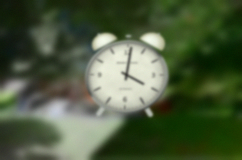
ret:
4:01
